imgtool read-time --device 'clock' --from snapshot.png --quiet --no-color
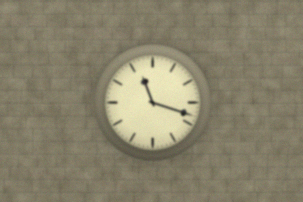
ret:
11:18
